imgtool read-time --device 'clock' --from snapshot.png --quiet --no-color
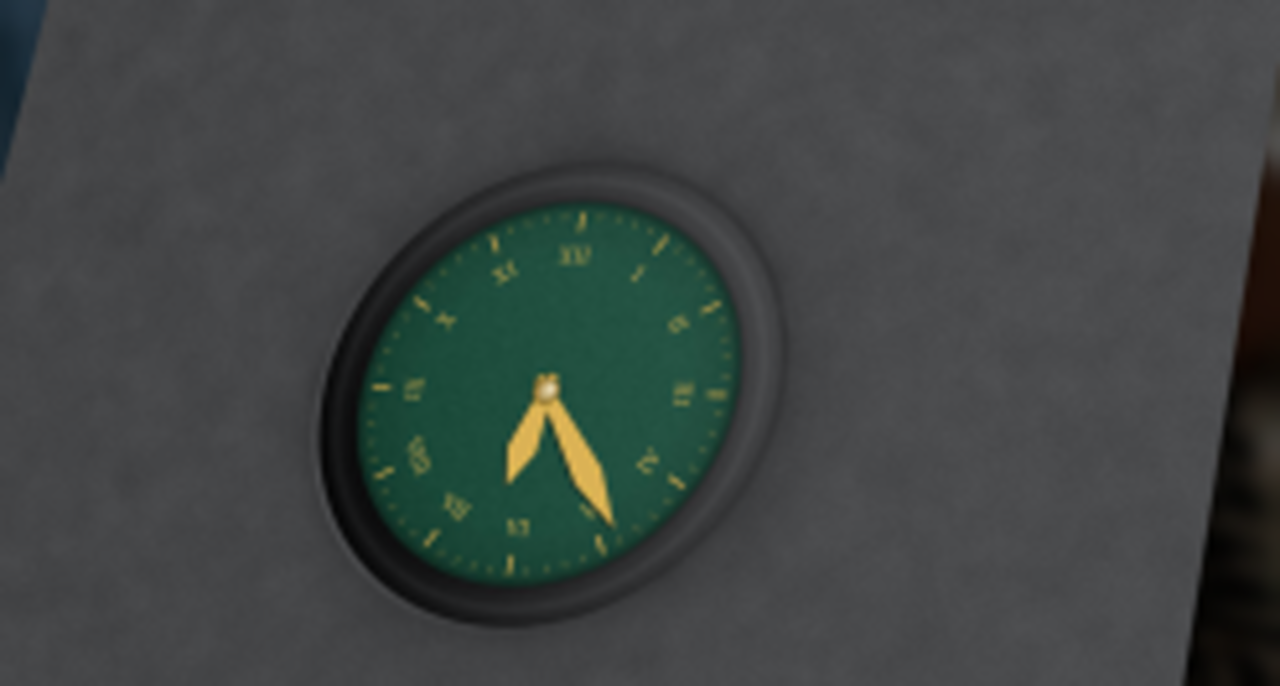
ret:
6:24
